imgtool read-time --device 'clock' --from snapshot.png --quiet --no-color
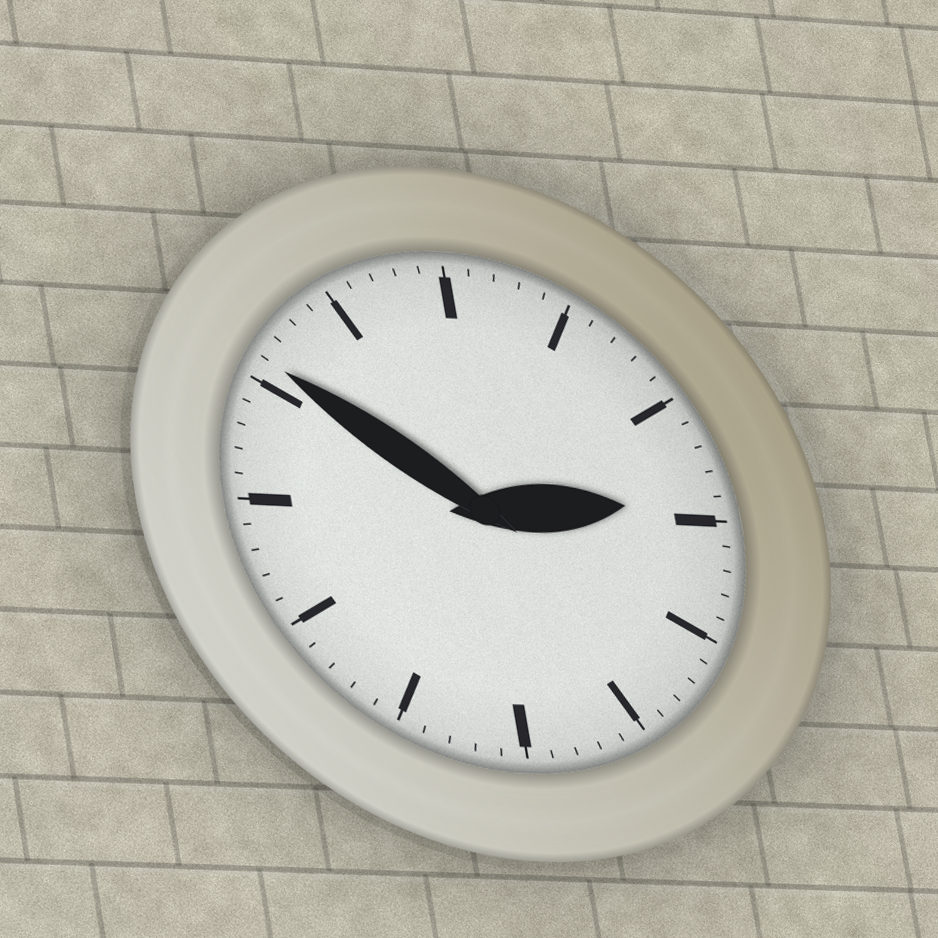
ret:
2:51
